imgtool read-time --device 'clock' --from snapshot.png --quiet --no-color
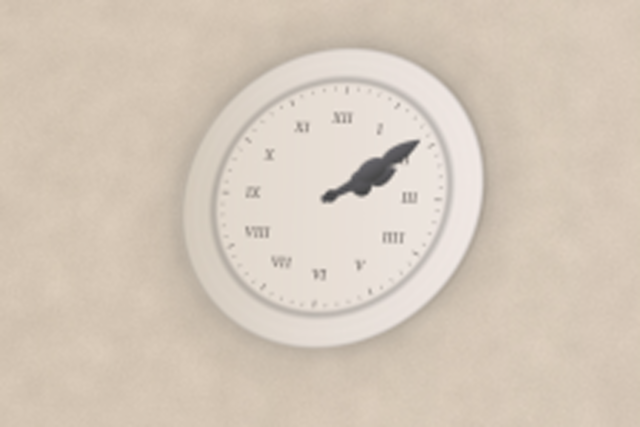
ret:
2:09
